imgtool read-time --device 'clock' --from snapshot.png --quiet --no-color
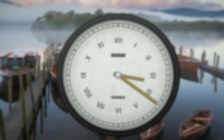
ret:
3:21
